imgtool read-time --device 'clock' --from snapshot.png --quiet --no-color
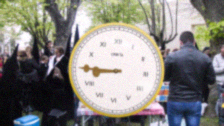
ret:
8:45
